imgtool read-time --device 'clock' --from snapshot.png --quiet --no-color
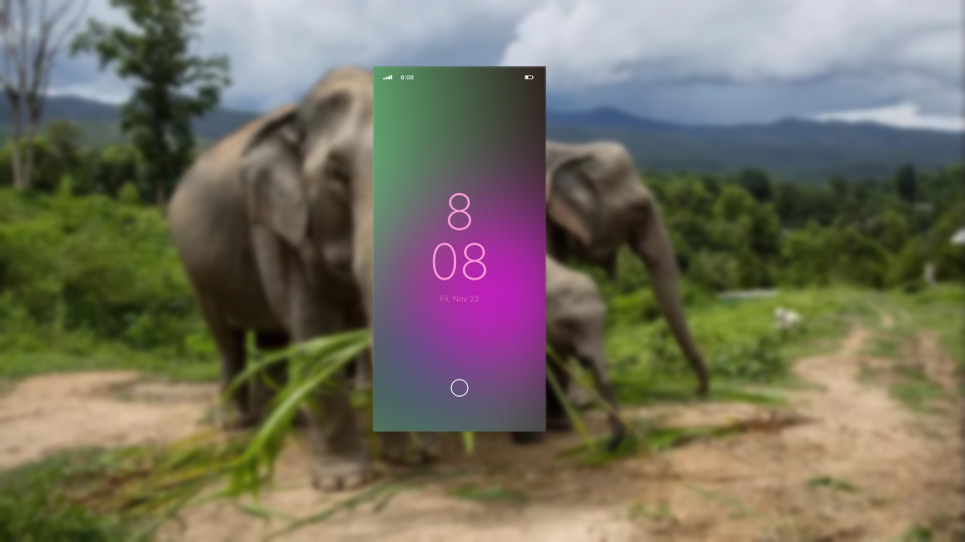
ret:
8:08
